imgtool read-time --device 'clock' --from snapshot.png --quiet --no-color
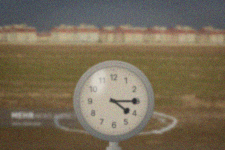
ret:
4:15
